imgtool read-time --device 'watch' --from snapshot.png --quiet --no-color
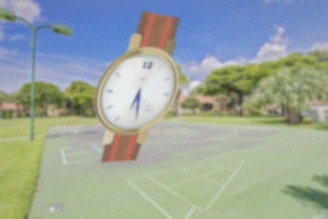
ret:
6:28
